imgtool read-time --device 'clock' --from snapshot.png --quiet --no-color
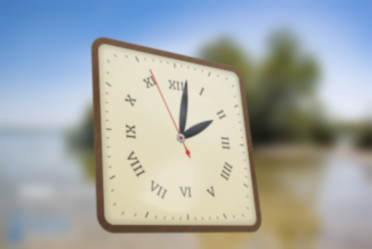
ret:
2:01:56
